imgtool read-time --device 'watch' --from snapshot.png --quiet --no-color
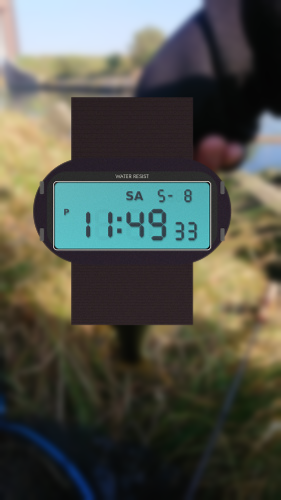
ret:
11:49:33
